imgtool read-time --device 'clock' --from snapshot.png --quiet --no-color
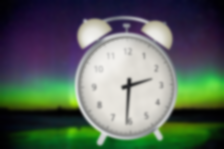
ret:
2:31
